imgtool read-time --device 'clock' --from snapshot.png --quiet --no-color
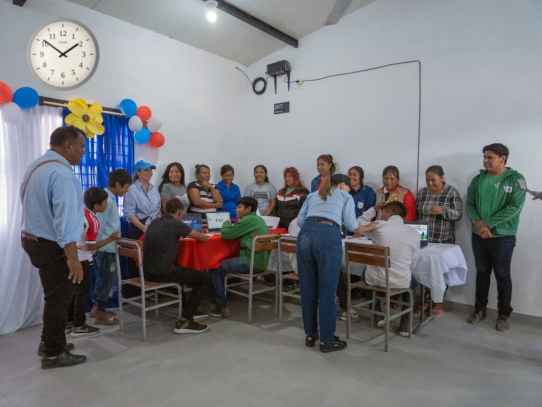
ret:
1:51
